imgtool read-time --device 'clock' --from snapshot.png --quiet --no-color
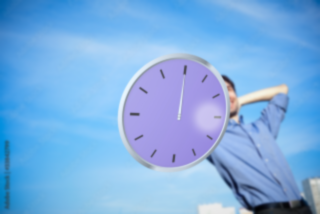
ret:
12:00
